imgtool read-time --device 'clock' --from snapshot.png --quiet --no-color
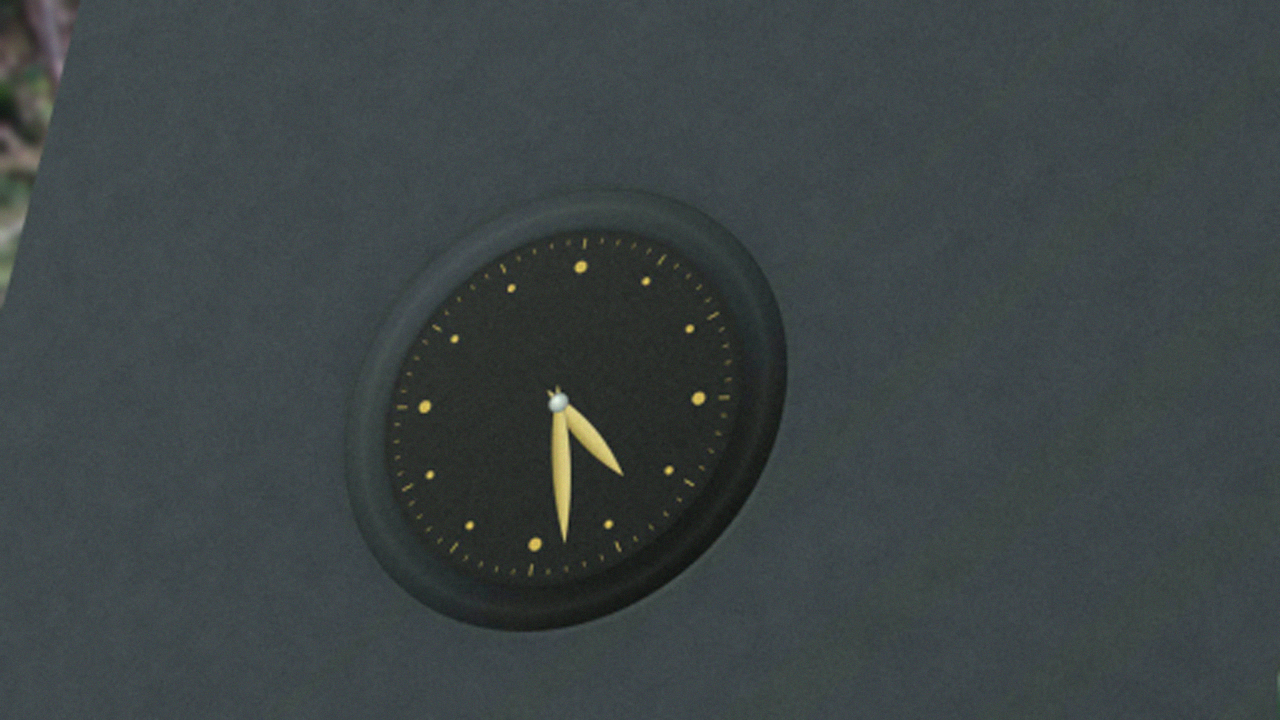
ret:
4:28
